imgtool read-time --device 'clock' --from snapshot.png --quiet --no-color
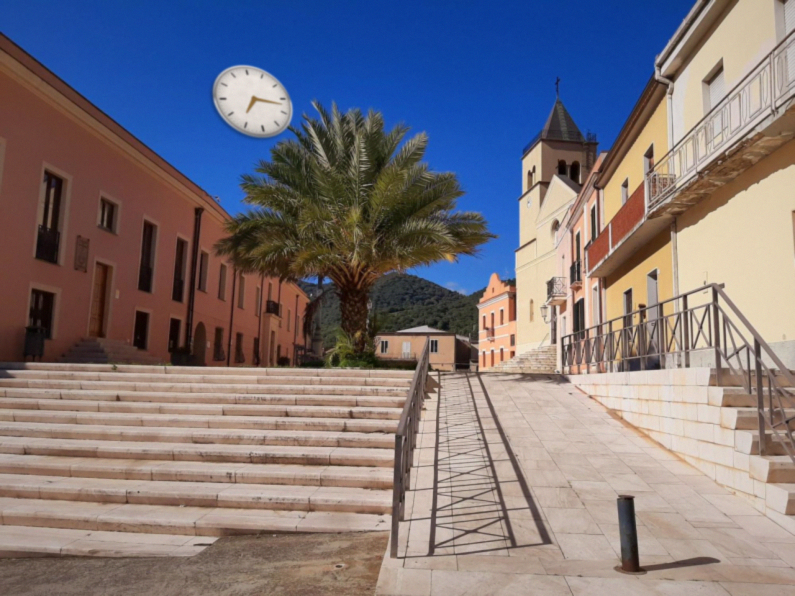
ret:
7:17
